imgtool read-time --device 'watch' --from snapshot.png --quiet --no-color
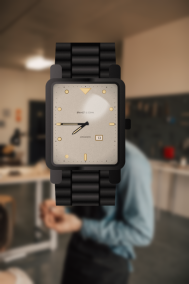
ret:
7:45
